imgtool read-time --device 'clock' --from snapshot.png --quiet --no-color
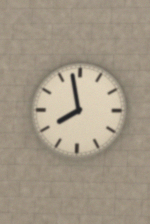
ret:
7:58
